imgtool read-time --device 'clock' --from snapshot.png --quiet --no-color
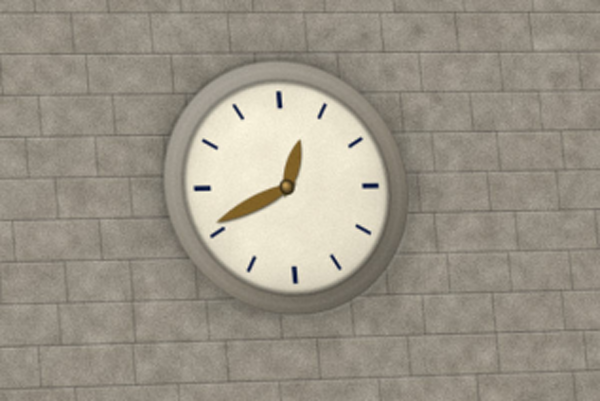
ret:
12:41
